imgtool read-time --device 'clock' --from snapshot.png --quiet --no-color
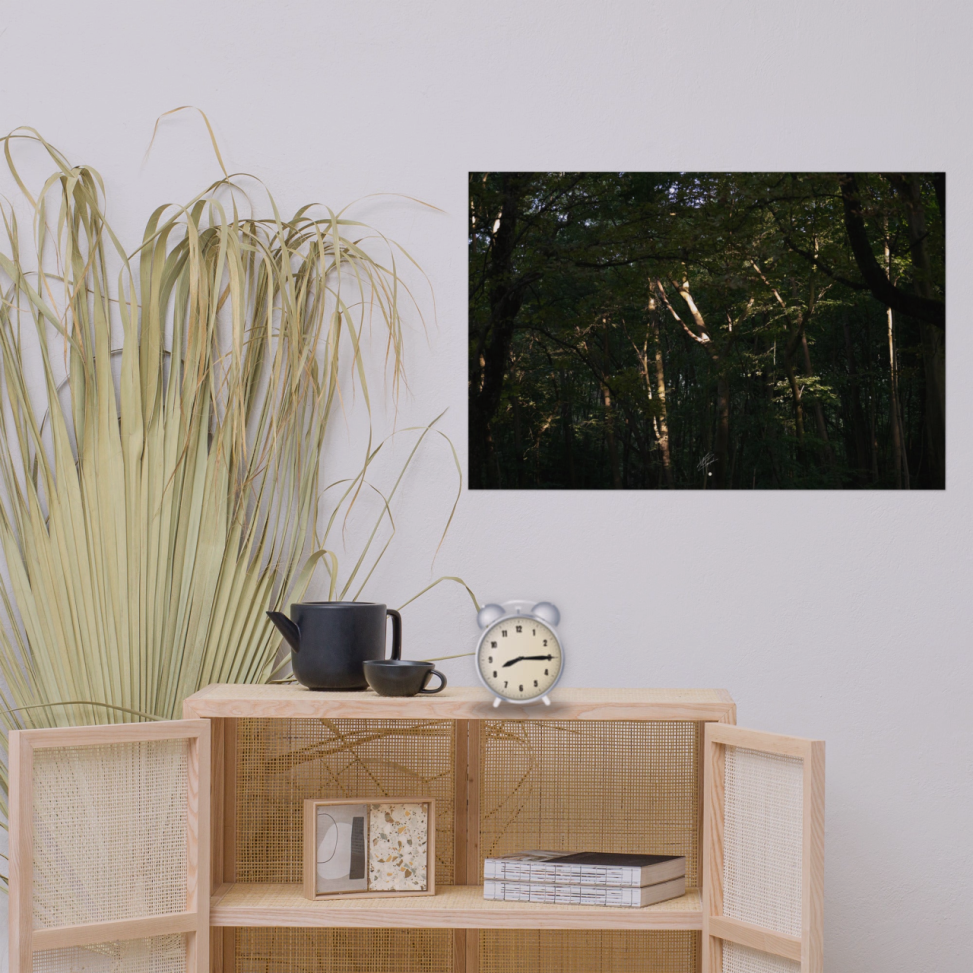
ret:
8:15
